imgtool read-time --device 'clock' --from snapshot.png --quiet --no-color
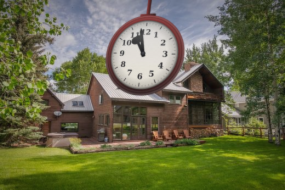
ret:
10:58
